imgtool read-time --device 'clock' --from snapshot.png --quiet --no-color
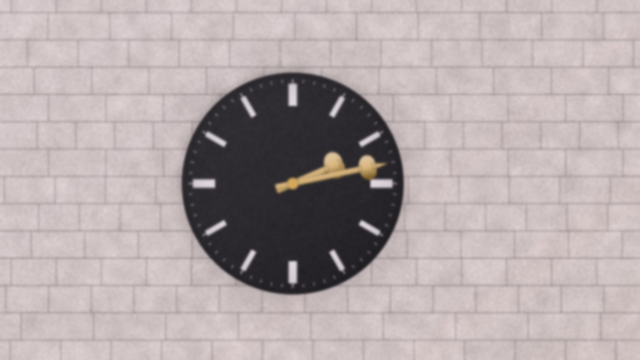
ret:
2:13
